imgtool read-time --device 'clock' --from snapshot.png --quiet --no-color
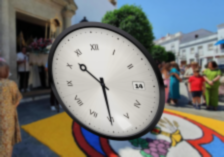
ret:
10:30
